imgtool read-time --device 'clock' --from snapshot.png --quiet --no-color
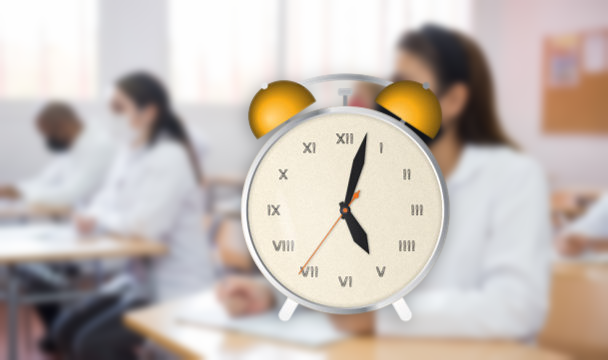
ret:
5:02:36
